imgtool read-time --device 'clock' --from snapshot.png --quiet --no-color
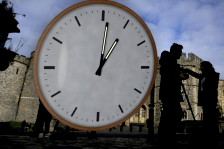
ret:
1:01
